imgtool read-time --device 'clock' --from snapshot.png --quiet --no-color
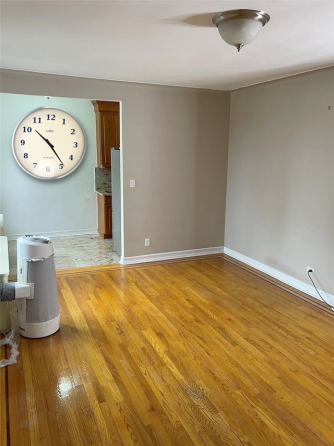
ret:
10:24
